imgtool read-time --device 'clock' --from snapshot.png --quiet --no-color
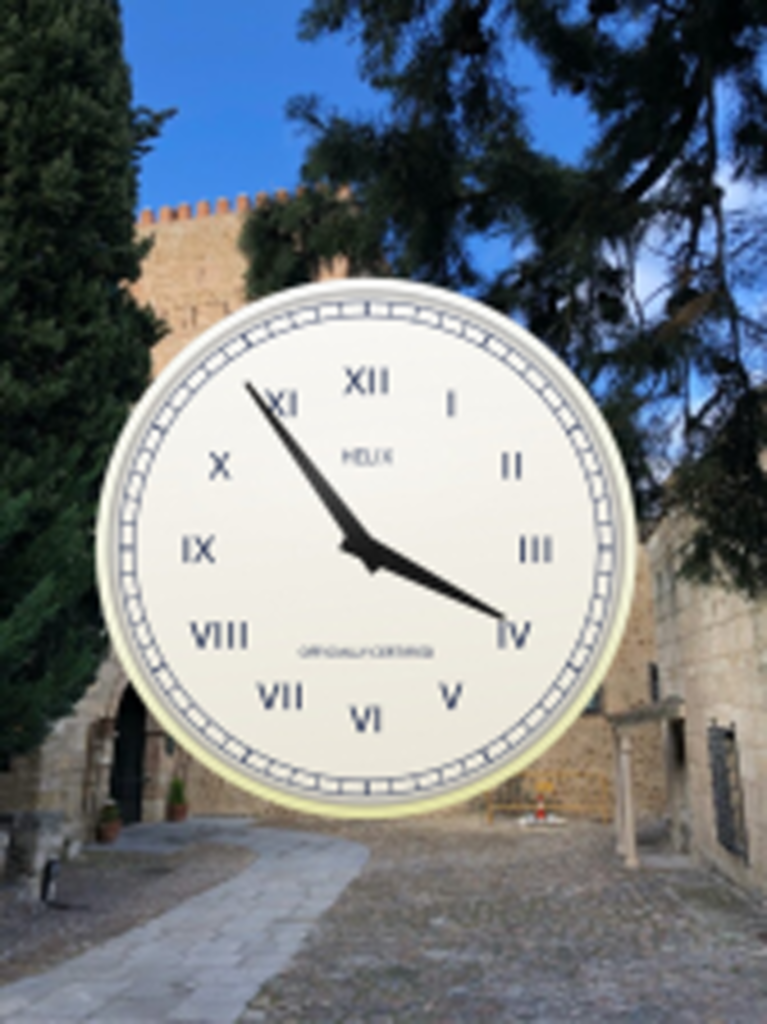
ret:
3:54
